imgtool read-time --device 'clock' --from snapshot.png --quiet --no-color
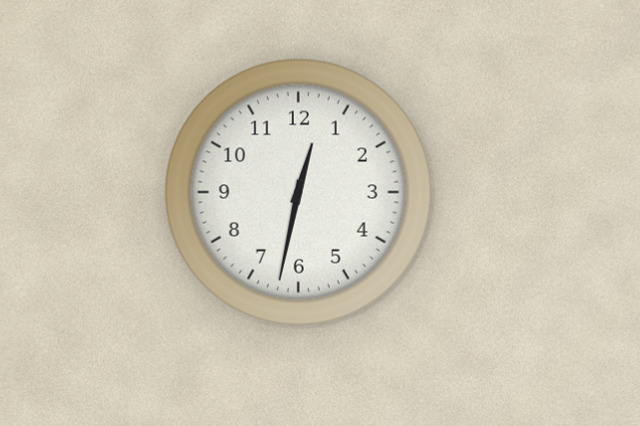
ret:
12:32
